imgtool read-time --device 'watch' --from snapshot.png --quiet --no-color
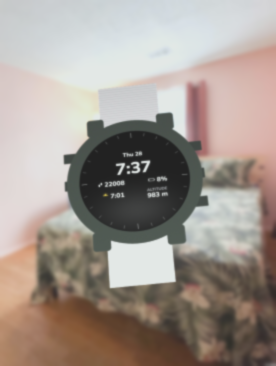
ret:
7:37
